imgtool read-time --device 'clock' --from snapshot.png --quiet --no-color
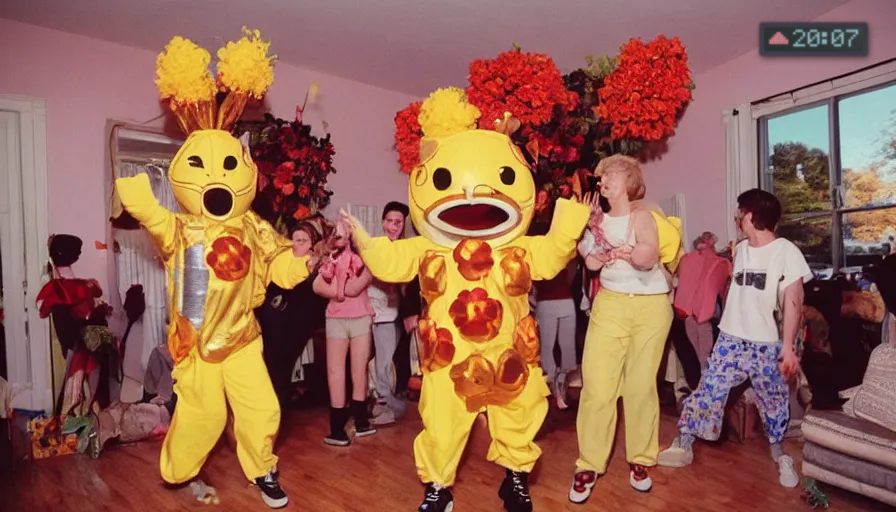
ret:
20:07
